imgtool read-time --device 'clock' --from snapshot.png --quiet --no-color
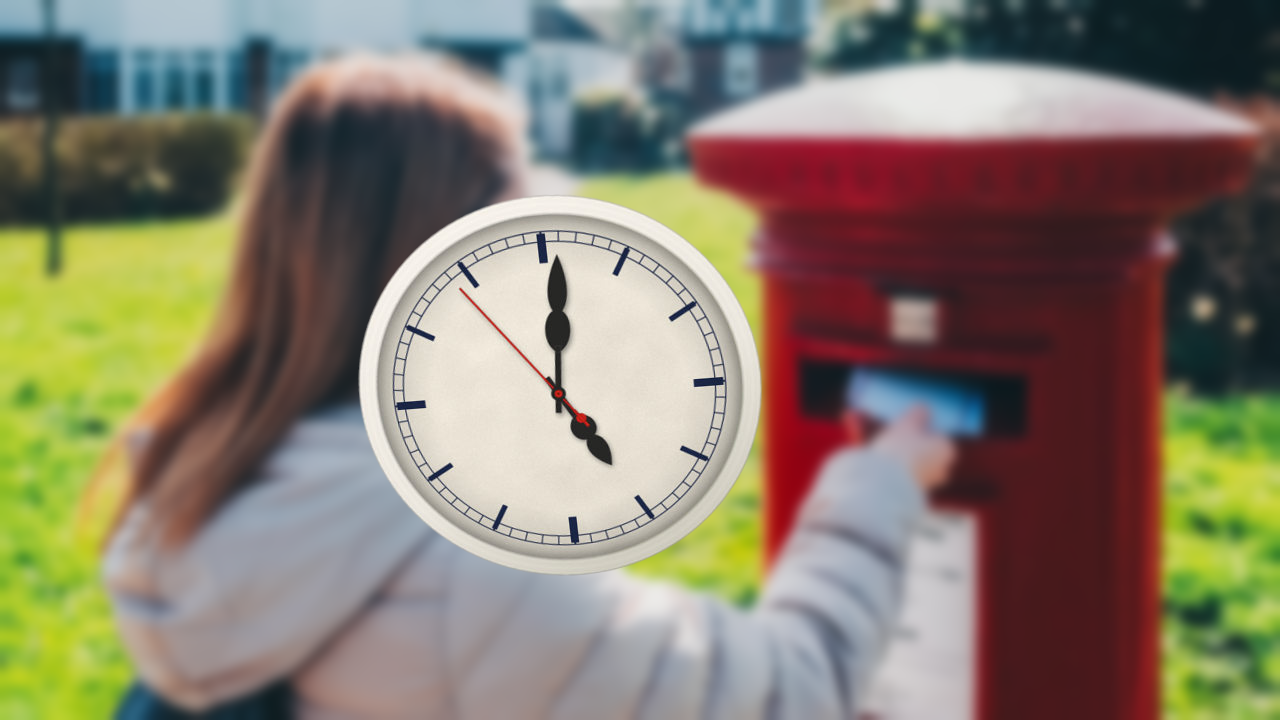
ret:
5:00:54
